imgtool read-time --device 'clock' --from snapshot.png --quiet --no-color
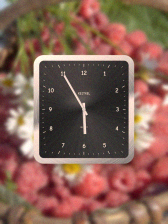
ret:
5:55
